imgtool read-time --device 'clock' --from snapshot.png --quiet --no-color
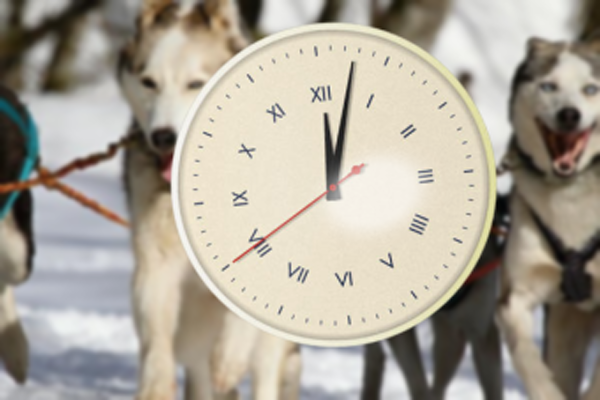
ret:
12:02:40
